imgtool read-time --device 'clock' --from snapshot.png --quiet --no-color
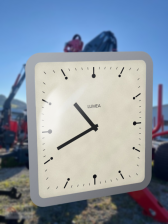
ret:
10:41
